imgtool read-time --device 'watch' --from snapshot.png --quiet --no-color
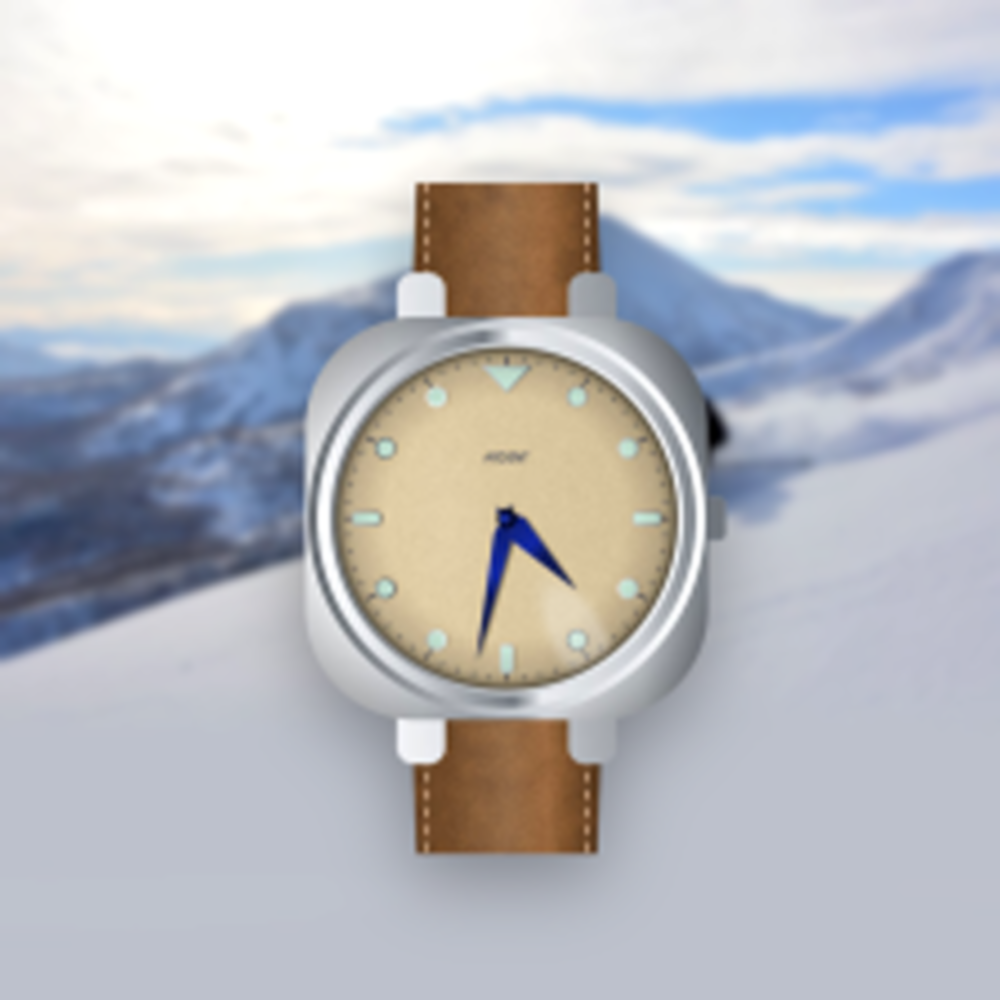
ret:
4:32
